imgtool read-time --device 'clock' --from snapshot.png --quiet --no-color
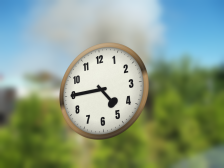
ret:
4:45
